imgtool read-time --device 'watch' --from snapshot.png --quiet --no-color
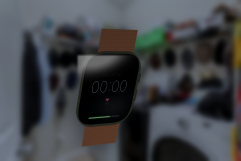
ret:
0:00
